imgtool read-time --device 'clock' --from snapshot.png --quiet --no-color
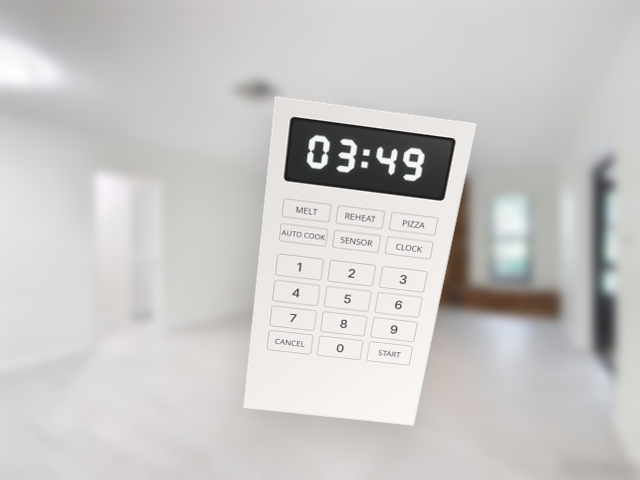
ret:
3:49
